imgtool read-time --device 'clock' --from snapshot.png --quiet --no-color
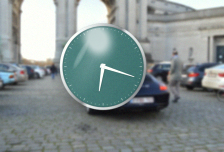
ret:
6:18
